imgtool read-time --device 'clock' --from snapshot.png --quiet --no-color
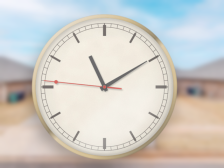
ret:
11:09:46
